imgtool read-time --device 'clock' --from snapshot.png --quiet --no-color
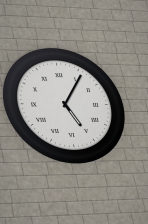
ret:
5:06
